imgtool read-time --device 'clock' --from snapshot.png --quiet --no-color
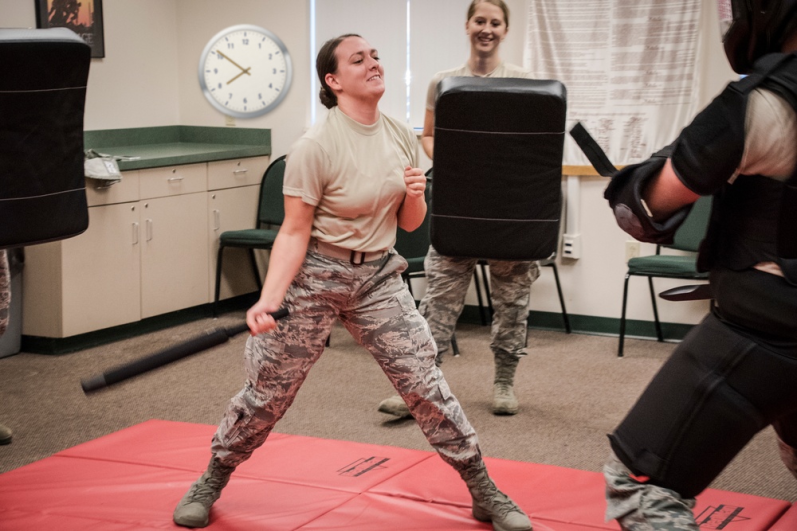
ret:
7:51
